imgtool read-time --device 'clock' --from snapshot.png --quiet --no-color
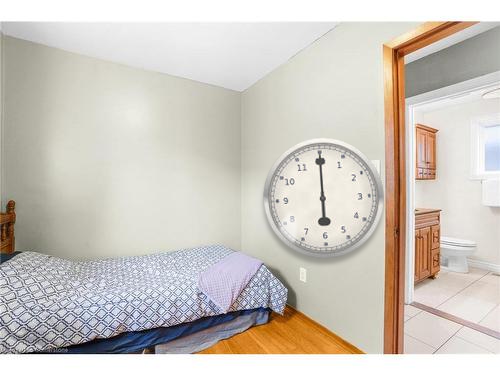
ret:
6:00
